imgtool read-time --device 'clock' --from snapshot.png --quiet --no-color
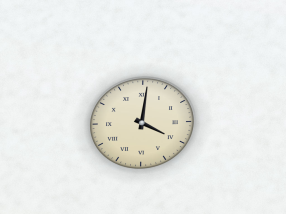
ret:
4:01
